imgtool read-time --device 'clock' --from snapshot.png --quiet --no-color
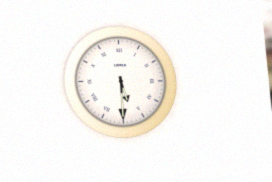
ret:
5:30
